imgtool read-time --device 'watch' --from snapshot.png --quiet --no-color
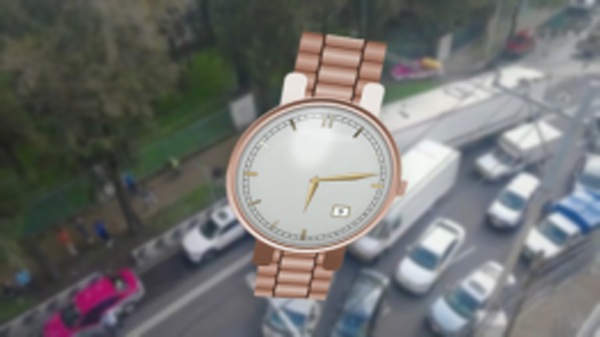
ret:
6:13
